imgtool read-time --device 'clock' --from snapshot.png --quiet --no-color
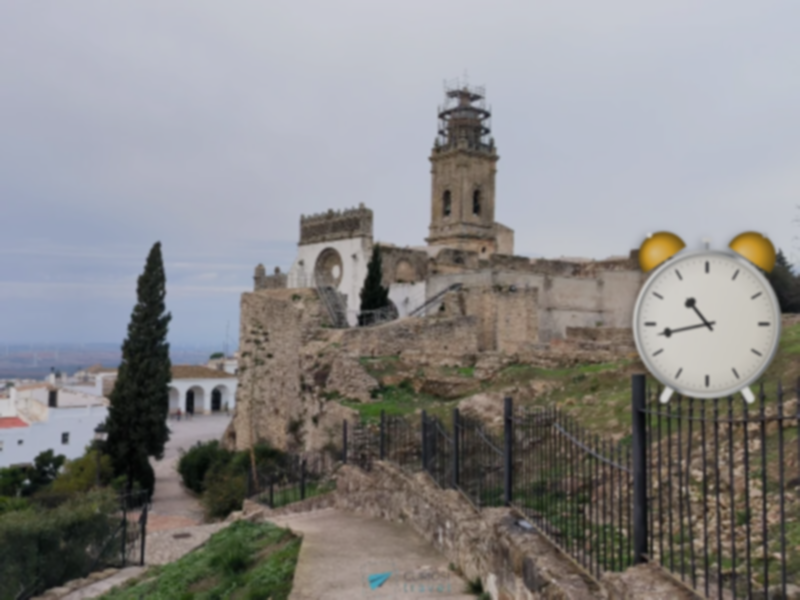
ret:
10:43
